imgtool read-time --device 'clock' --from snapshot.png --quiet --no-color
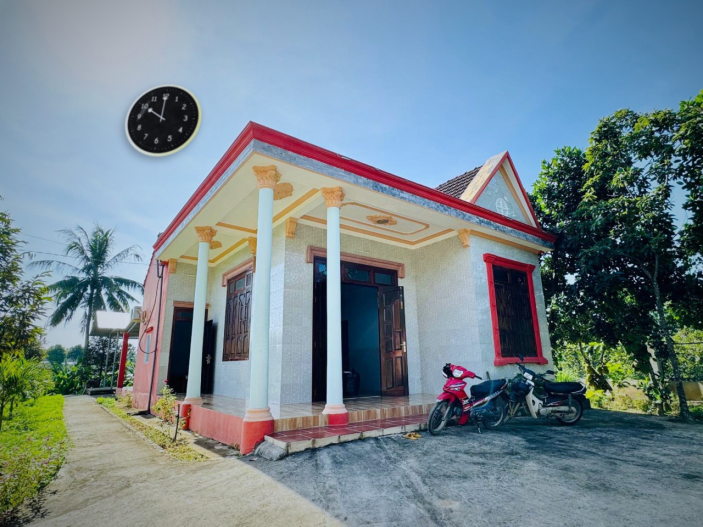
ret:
10:00
